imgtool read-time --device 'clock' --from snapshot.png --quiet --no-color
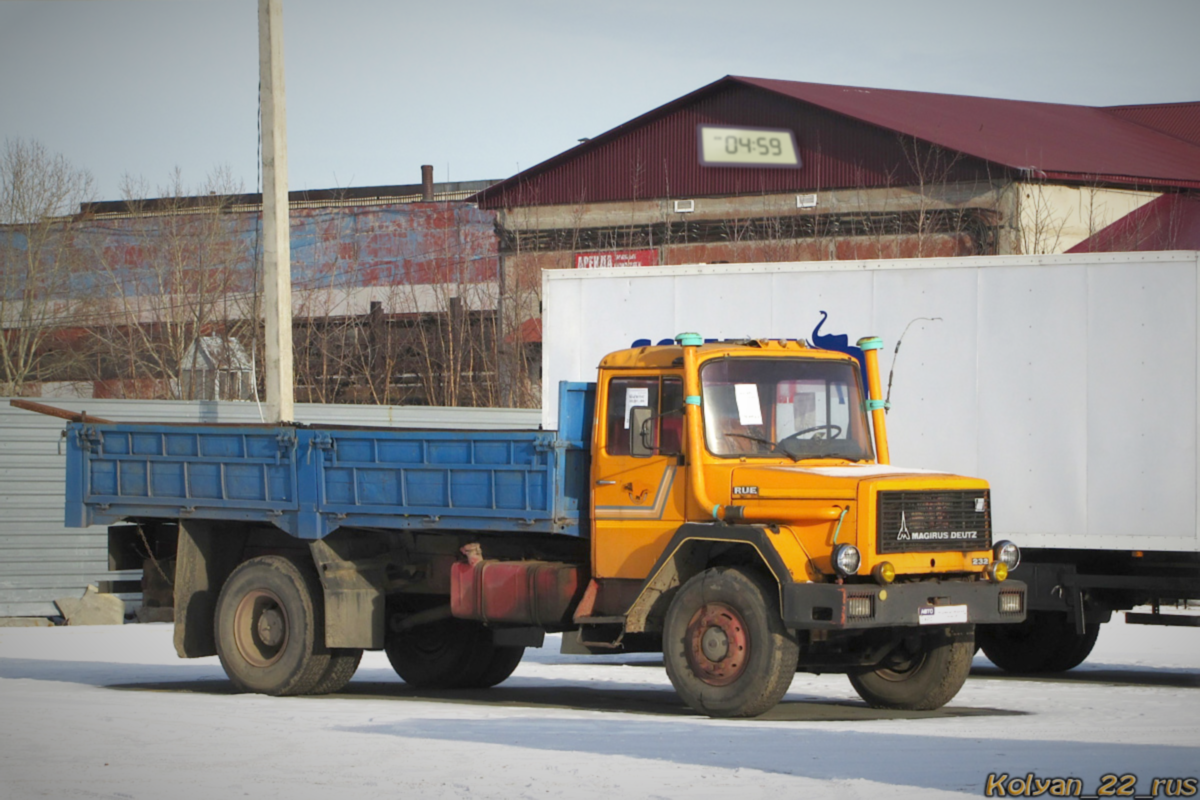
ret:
4:59
